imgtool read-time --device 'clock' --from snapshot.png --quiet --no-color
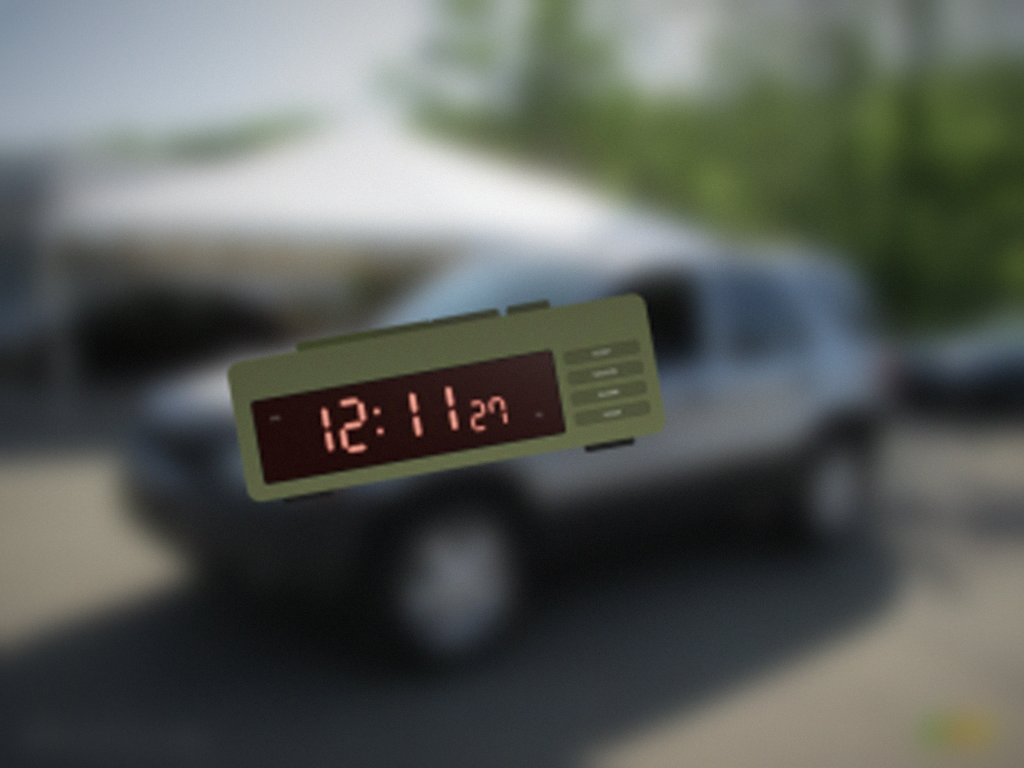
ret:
12:11:27
